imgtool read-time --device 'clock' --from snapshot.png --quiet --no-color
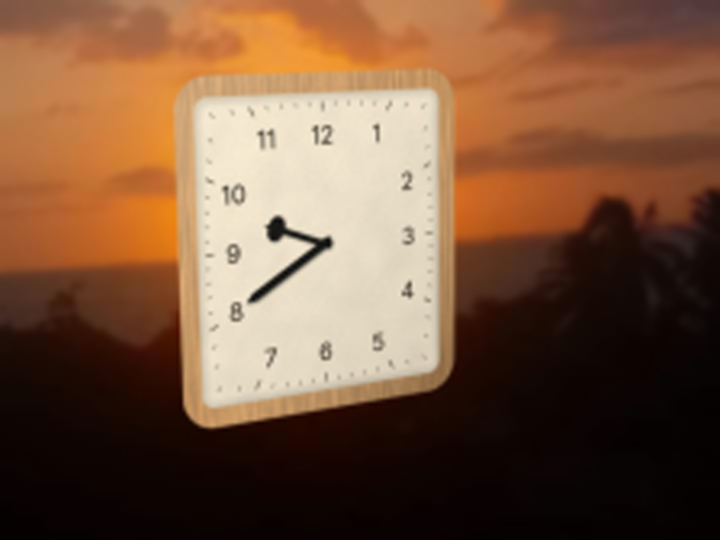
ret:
9:40
